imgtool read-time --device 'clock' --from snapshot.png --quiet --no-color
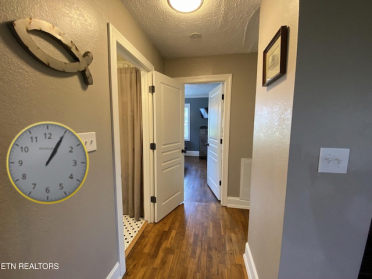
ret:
1:05
